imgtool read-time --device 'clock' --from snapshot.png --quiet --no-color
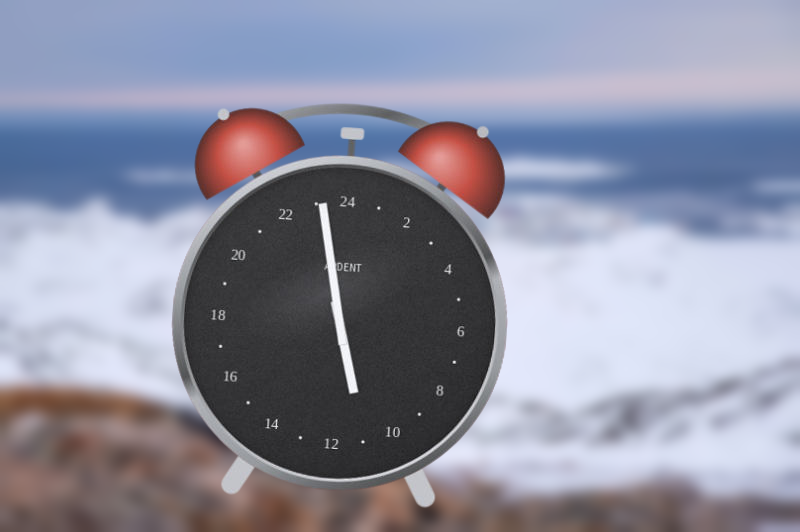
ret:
10:58
